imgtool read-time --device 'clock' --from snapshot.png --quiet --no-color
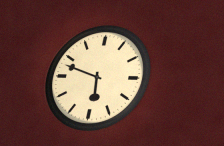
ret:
5:48
